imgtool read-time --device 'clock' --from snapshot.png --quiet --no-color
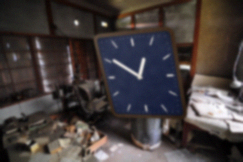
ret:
12:51
